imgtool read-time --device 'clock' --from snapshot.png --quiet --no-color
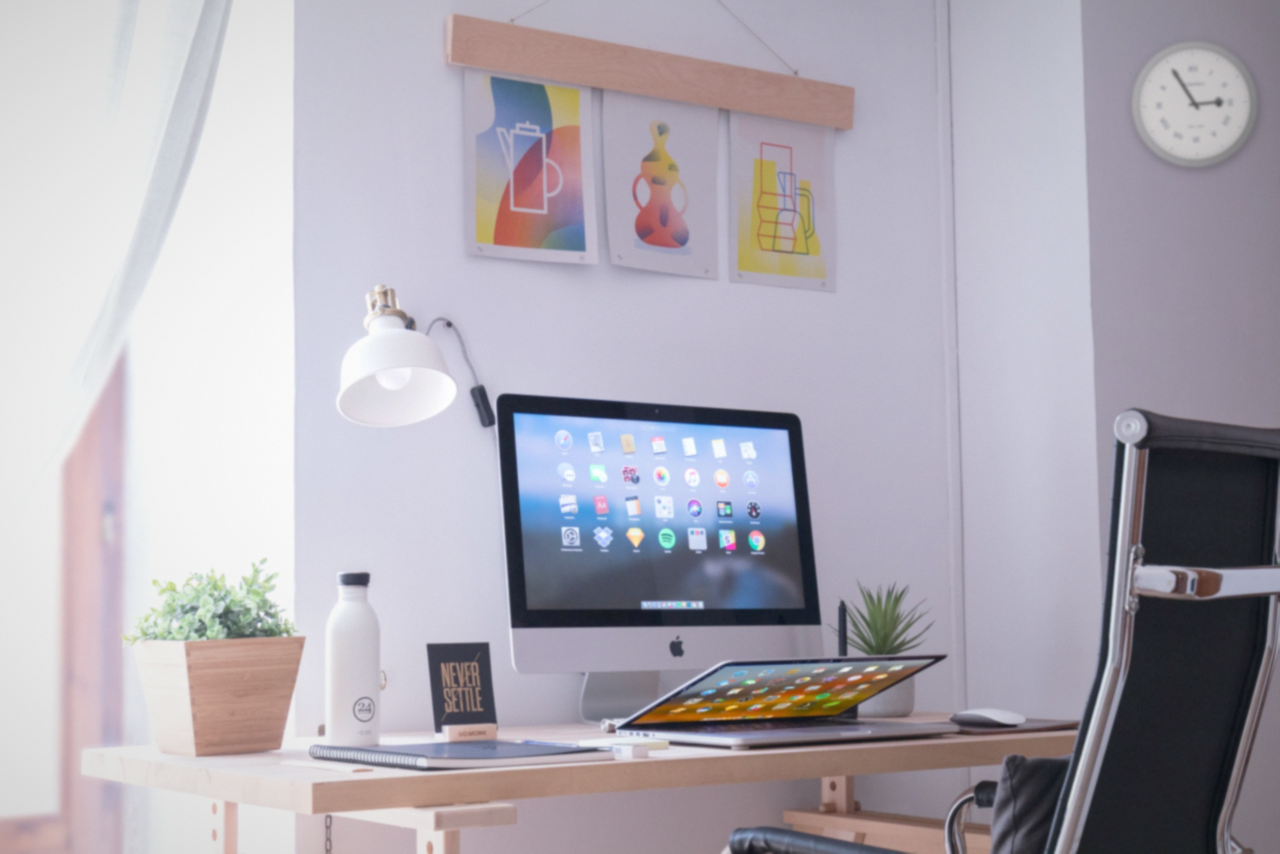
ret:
2:55
